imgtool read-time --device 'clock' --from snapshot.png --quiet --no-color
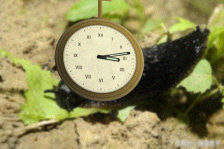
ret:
3:13
